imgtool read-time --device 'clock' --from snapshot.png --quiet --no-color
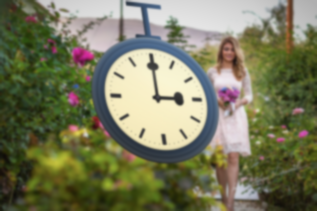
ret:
3:00
